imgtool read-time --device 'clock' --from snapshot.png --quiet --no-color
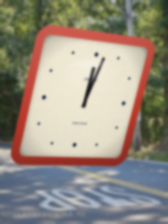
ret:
12:02
